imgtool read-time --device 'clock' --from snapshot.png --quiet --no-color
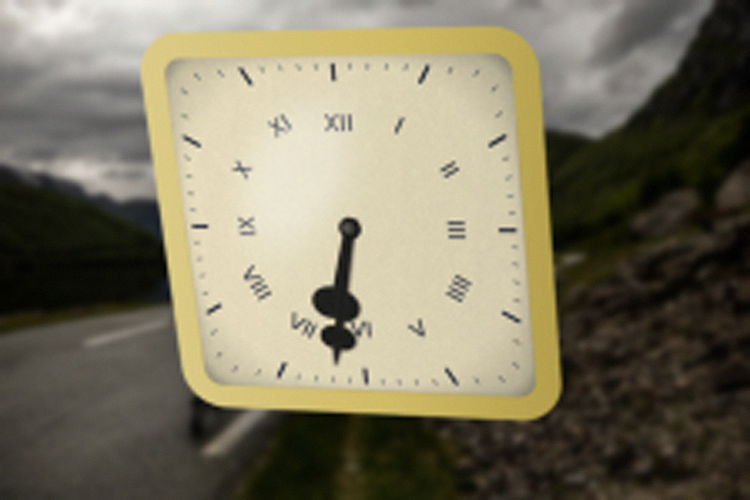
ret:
6:32
